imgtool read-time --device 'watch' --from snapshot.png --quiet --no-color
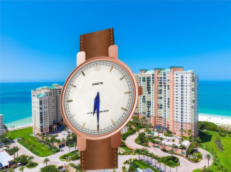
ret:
6:30
